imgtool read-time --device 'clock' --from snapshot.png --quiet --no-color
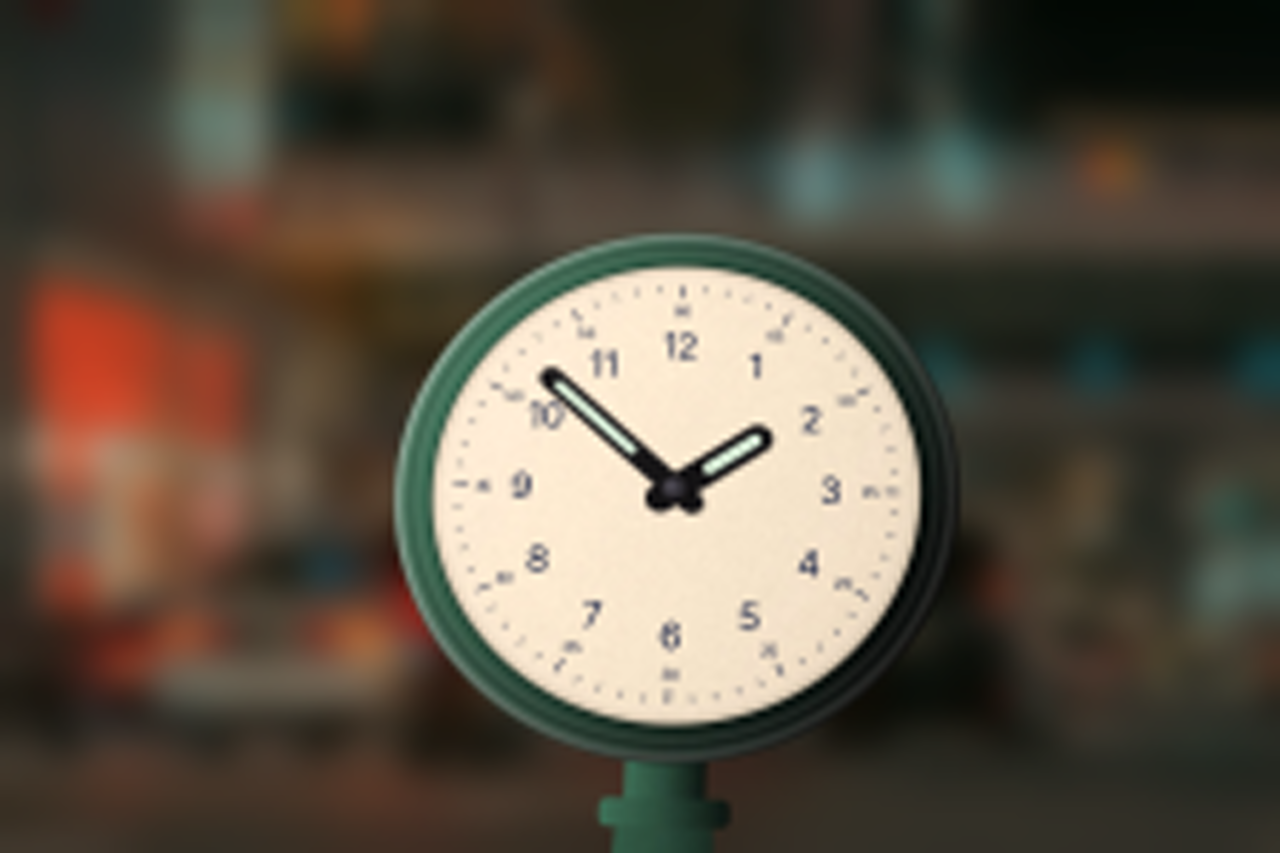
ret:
1:52
